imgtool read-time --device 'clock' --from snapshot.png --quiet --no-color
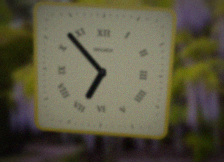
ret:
6:53
